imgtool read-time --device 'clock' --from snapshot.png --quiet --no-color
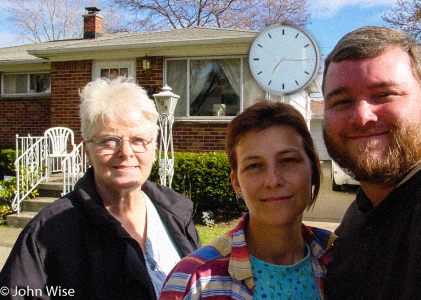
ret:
7:15
